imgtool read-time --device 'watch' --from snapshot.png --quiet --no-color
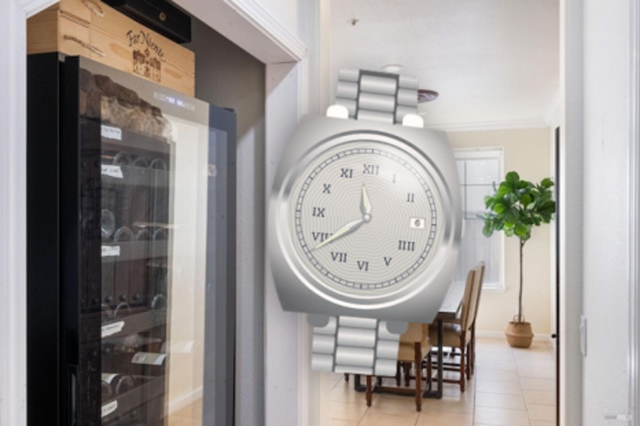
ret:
11:39
